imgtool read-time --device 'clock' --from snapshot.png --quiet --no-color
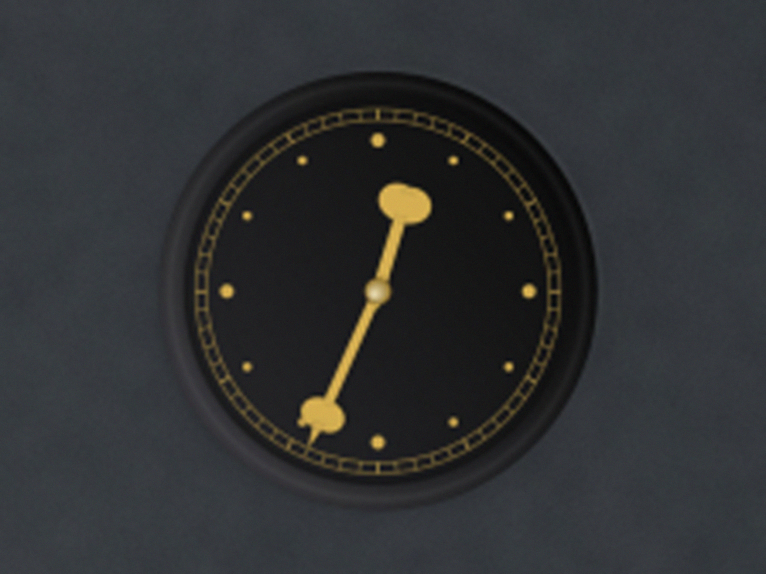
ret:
12:34
